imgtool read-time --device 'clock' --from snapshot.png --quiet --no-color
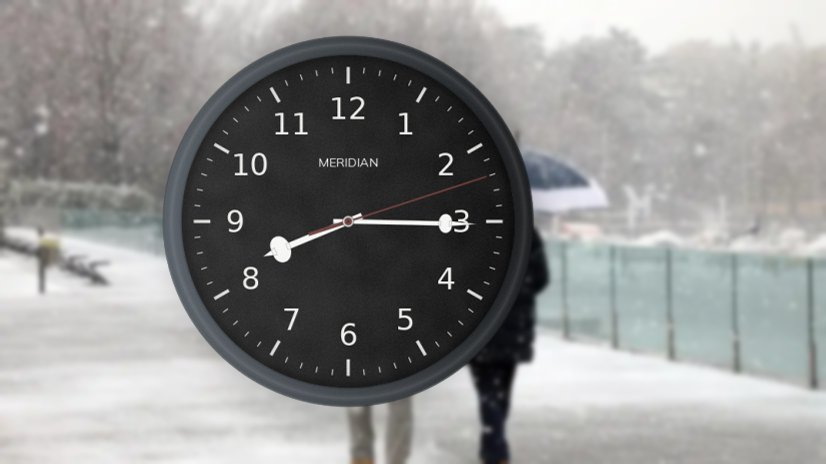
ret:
8:15:12
